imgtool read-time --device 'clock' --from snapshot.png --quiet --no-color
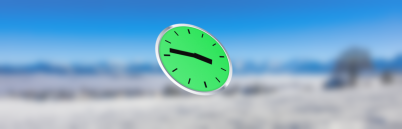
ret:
3:47
